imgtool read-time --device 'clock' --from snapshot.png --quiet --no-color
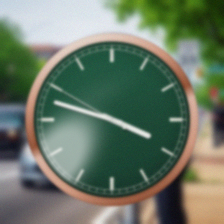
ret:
3:47:50
